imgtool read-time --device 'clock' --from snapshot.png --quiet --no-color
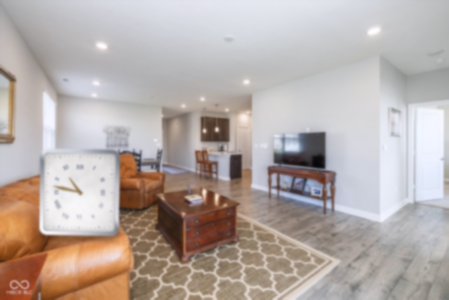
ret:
10:47
